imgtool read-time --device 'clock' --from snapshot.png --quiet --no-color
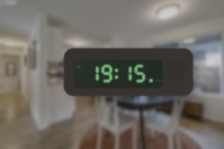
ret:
19:15
